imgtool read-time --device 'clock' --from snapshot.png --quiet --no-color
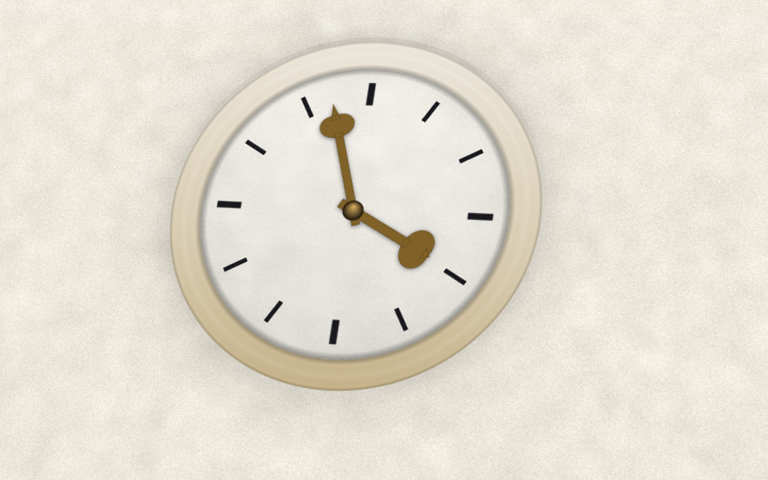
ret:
3:57
